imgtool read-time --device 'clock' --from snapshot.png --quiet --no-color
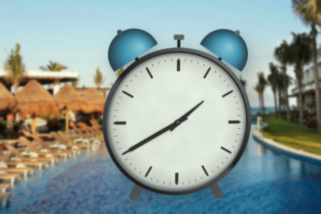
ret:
1:40
